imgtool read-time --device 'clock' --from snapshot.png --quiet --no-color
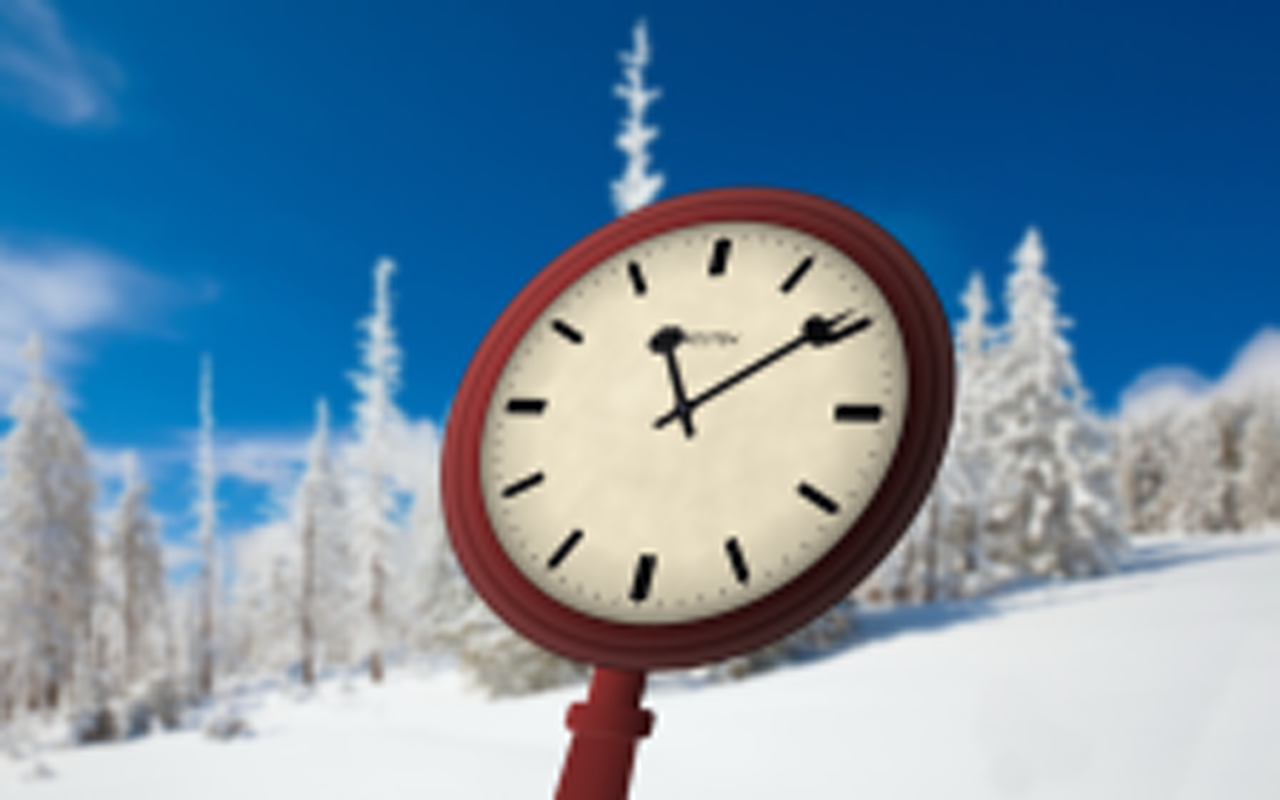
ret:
11:09
